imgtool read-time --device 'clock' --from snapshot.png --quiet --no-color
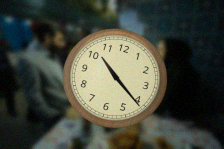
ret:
10:21
